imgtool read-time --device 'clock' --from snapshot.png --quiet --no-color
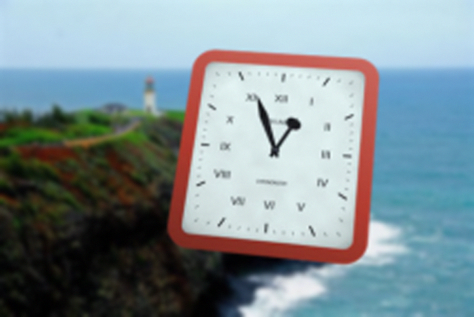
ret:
12:56
